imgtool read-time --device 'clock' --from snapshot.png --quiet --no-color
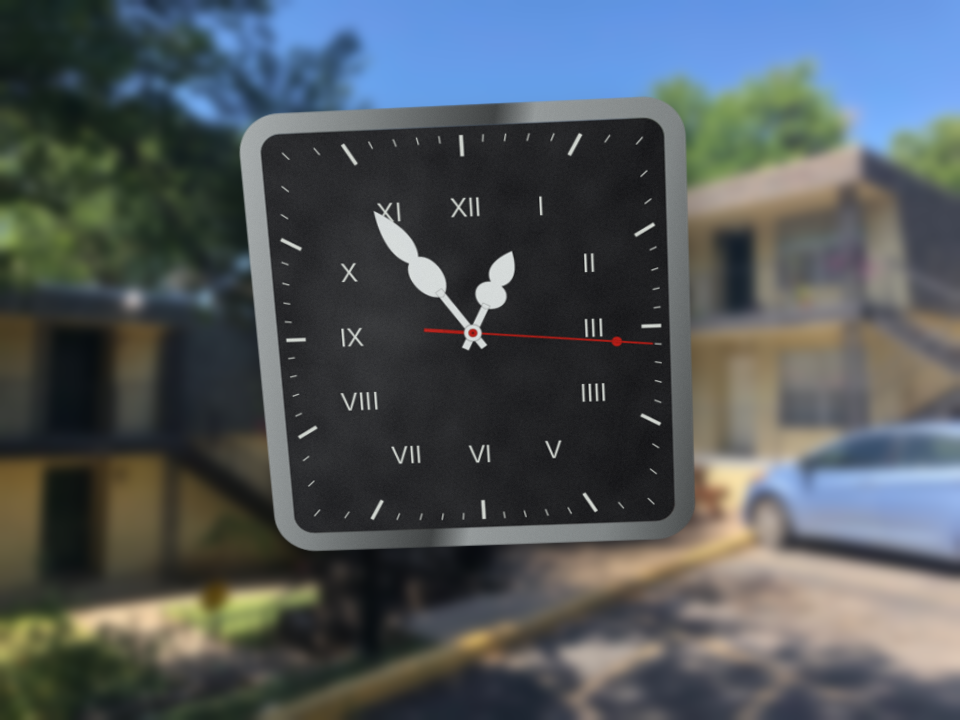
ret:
12:54:16
